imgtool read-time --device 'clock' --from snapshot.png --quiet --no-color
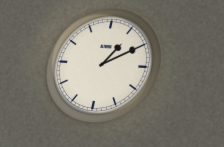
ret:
1:10
